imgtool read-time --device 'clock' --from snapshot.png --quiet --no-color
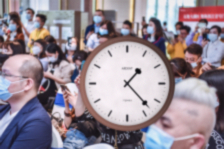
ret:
1:23
